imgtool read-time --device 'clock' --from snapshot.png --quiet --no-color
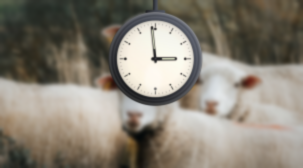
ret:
2:59
